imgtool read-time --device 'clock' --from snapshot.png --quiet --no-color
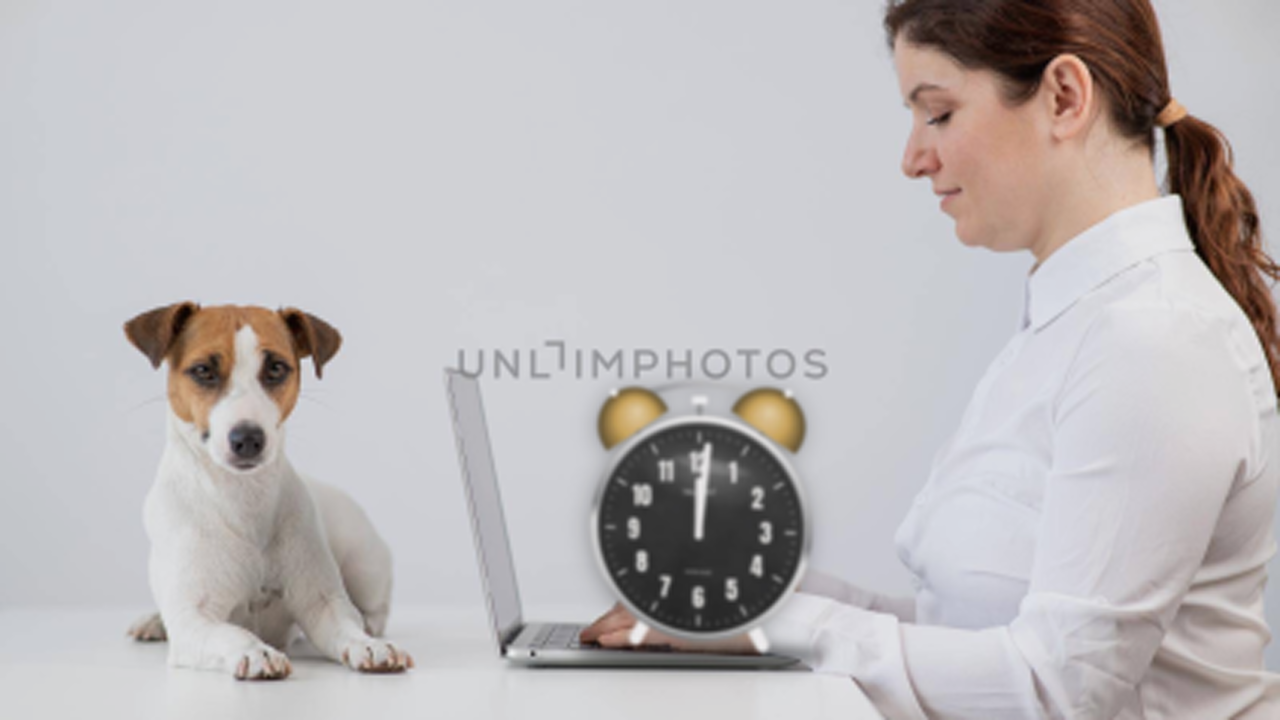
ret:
12:01
